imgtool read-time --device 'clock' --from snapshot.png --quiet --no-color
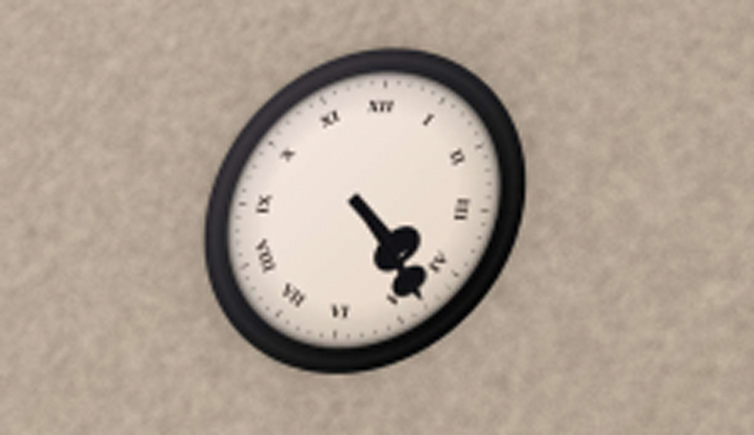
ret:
4:23
